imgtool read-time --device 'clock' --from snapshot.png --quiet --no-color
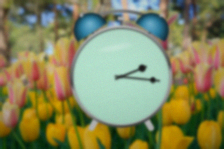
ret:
2:16
